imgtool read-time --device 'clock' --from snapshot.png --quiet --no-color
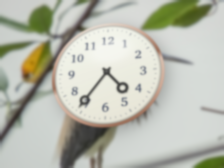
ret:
4:36
